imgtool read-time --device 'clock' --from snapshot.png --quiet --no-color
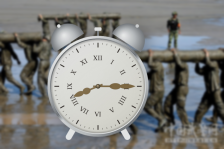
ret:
8:15
